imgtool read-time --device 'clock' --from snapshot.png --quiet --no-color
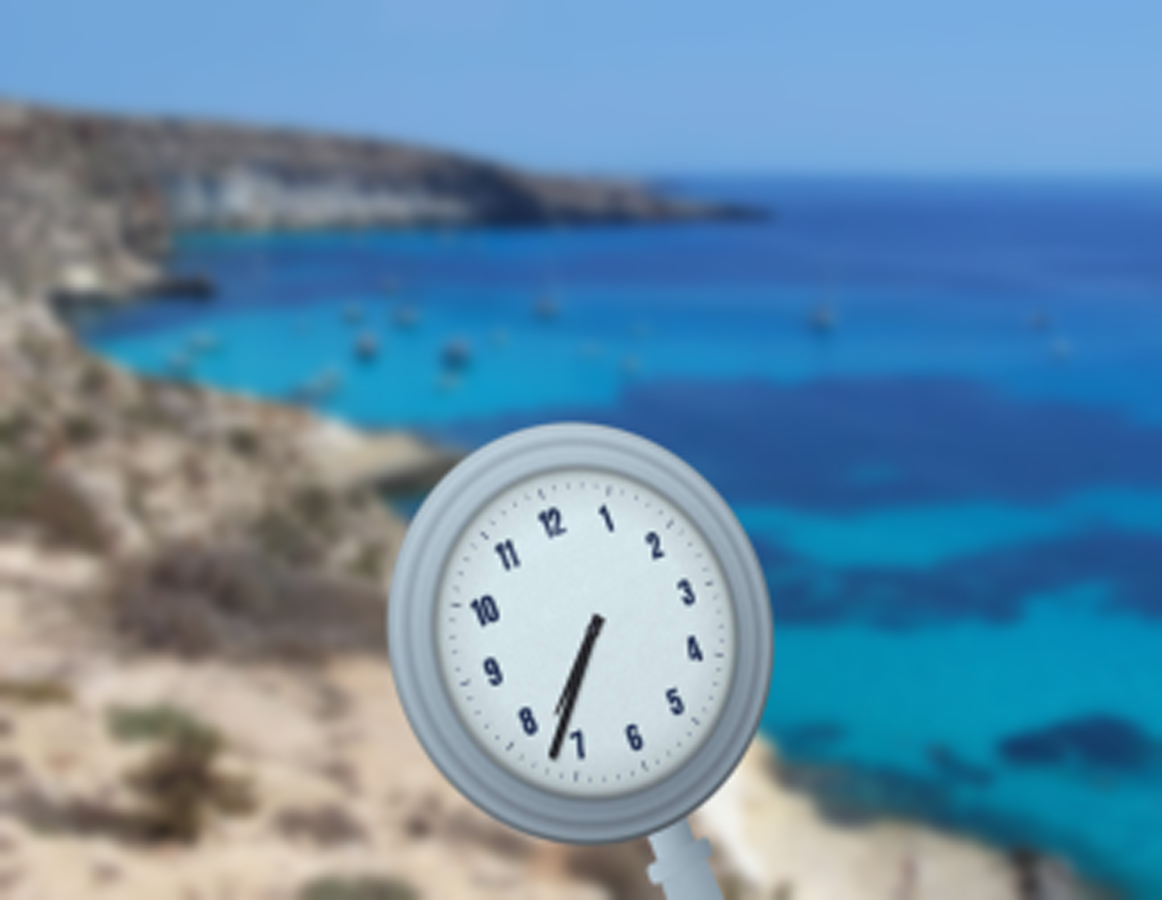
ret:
7:37
